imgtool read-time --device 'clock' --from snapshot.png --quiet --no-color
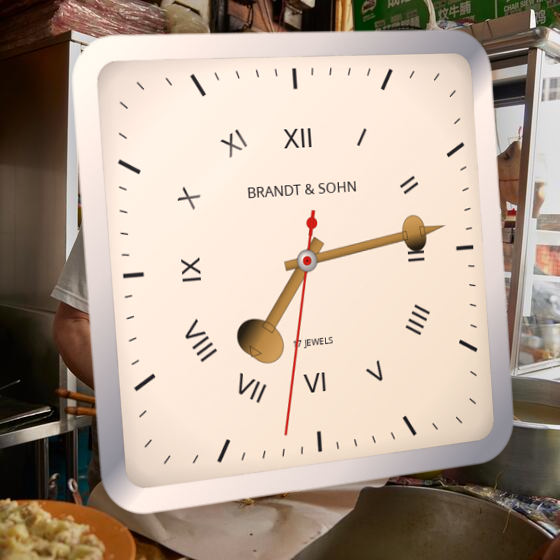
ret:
7:13:32
